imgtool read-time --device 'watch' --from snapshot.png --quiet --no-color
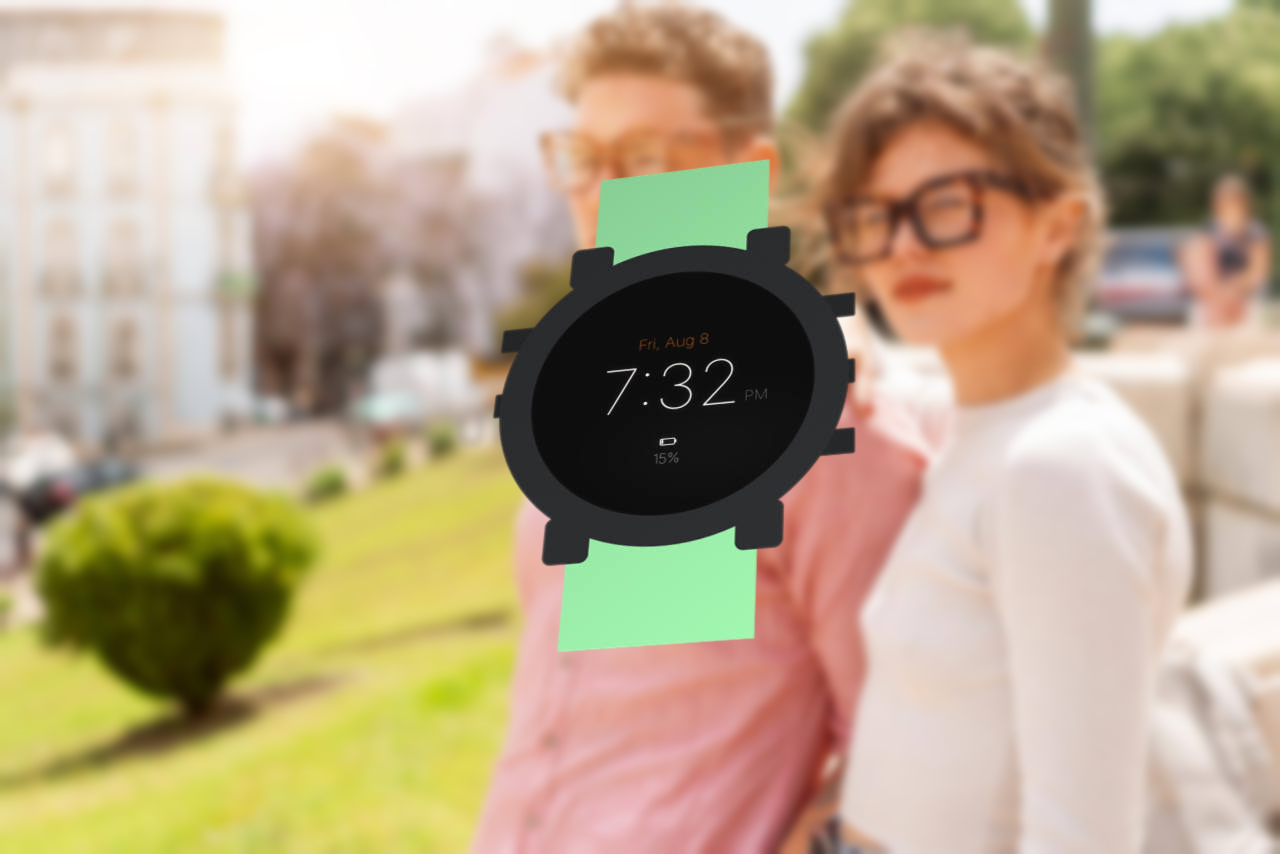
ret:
7:32
